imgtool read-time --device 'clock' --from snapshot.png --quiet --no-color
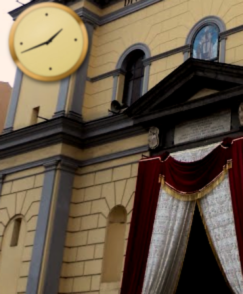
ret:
1:42
